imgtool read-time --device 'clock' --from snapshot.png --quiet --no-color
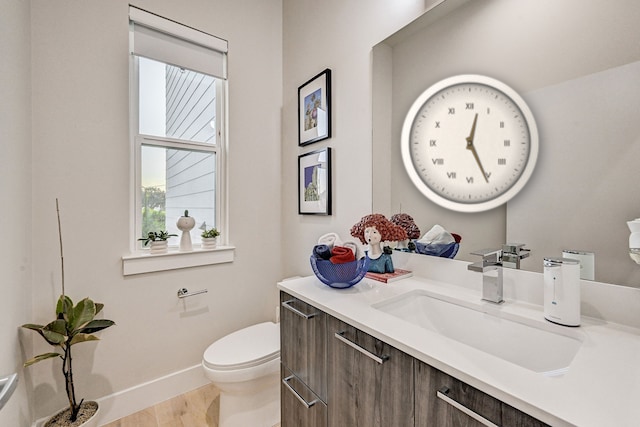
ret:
12:26
